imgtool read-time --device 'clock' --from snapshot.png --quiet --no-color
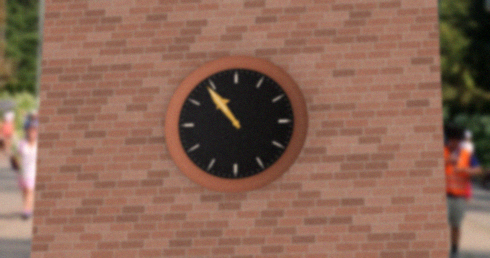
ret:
10:54
